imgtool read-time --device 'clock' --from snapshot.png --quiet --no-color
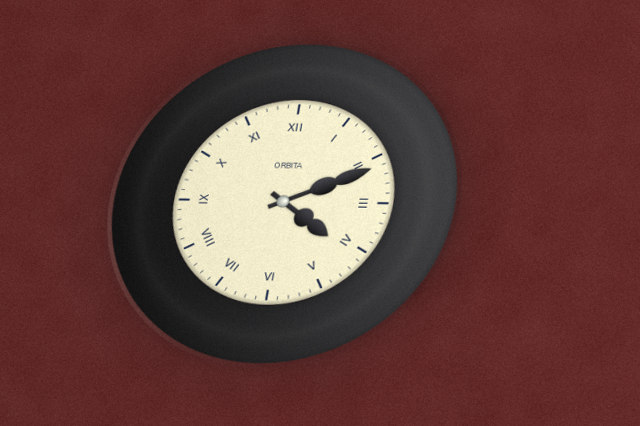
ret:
4:11
